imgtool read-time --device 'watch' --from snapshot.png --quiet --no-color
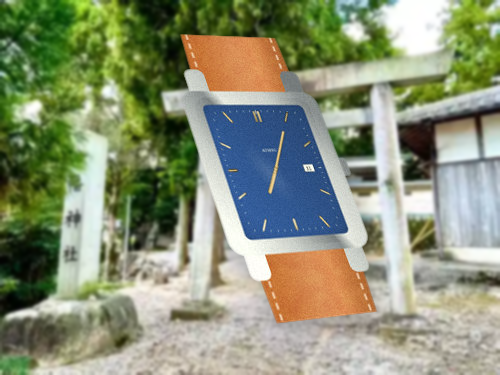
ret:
7:05
